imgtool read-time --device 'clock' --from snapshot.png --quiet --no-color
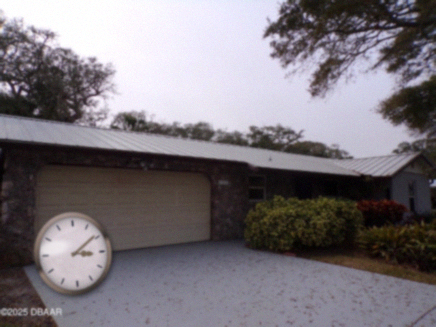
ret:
3:09
